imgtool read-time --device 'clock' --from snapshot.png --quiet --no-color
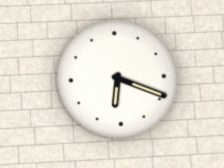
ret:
6:19
